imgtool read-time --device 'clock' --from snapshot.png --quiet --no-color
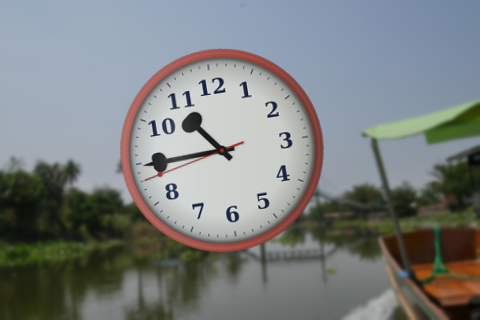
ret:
10:44:43
